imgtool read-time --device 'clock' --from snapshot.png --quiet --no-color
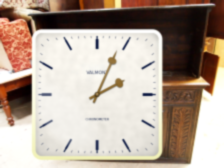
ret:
2:04
